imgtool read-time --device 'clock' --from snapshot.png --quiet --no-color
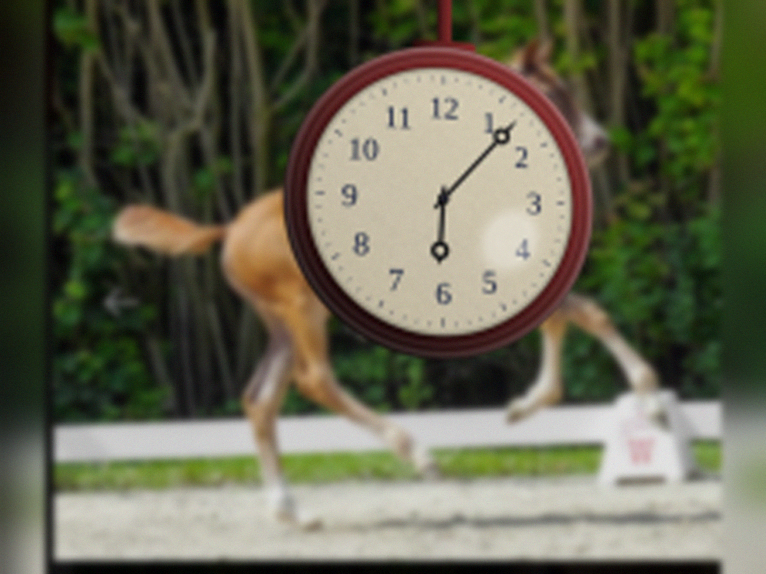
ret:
6:07
